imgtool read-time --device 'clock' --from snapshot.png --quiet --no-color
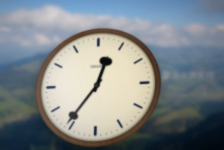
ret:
12:36
